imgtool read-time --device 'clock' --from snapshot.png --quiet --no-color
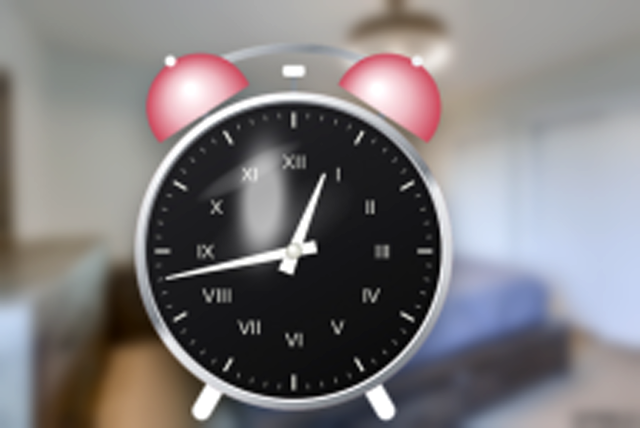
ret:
12:43
